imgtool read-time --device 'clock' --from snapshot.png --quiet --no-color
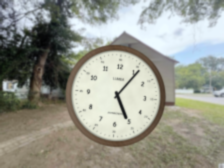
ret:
5:06
